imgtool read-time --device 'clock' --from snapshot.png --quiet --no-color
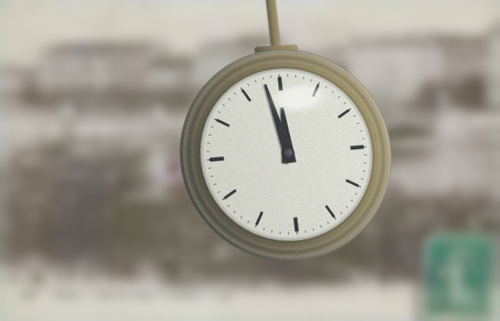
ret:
11:58
